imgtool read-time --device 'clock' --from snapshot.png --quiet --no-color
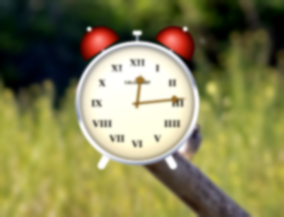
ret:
12:14
